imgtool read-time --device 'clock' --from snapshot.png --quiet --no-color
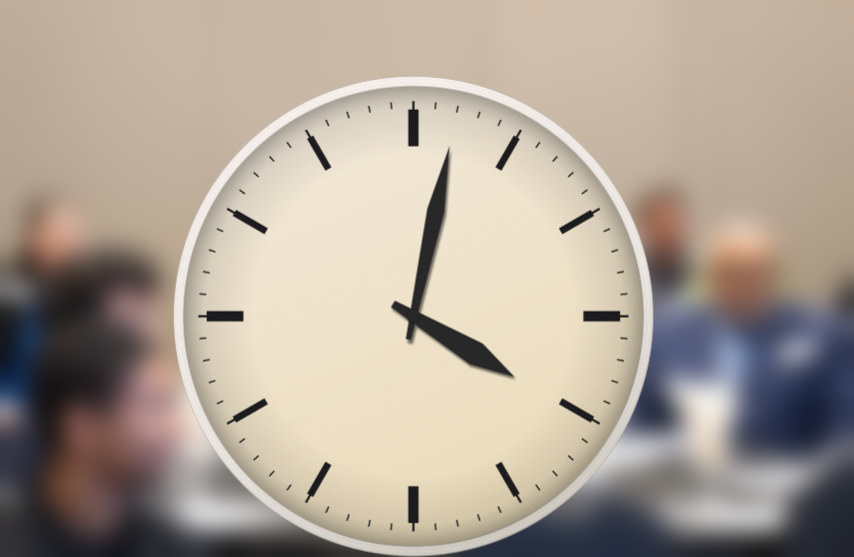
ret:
4:02
